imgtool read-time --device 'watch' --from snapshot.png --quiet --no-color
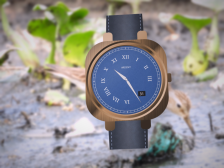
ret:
10:25
